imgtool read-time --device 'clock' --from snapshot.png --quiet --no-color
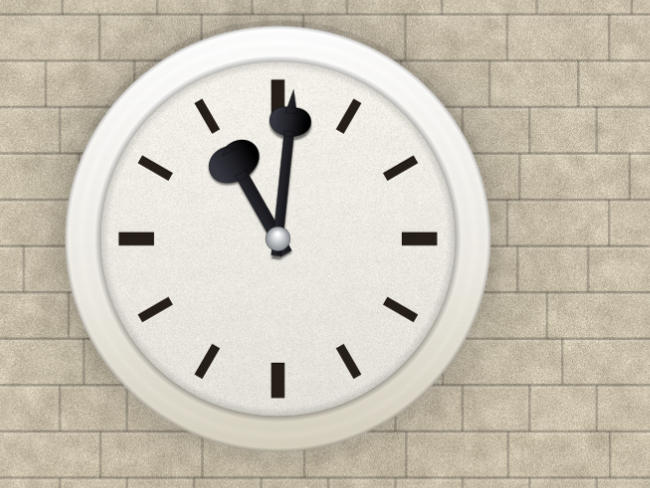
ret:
11:01
